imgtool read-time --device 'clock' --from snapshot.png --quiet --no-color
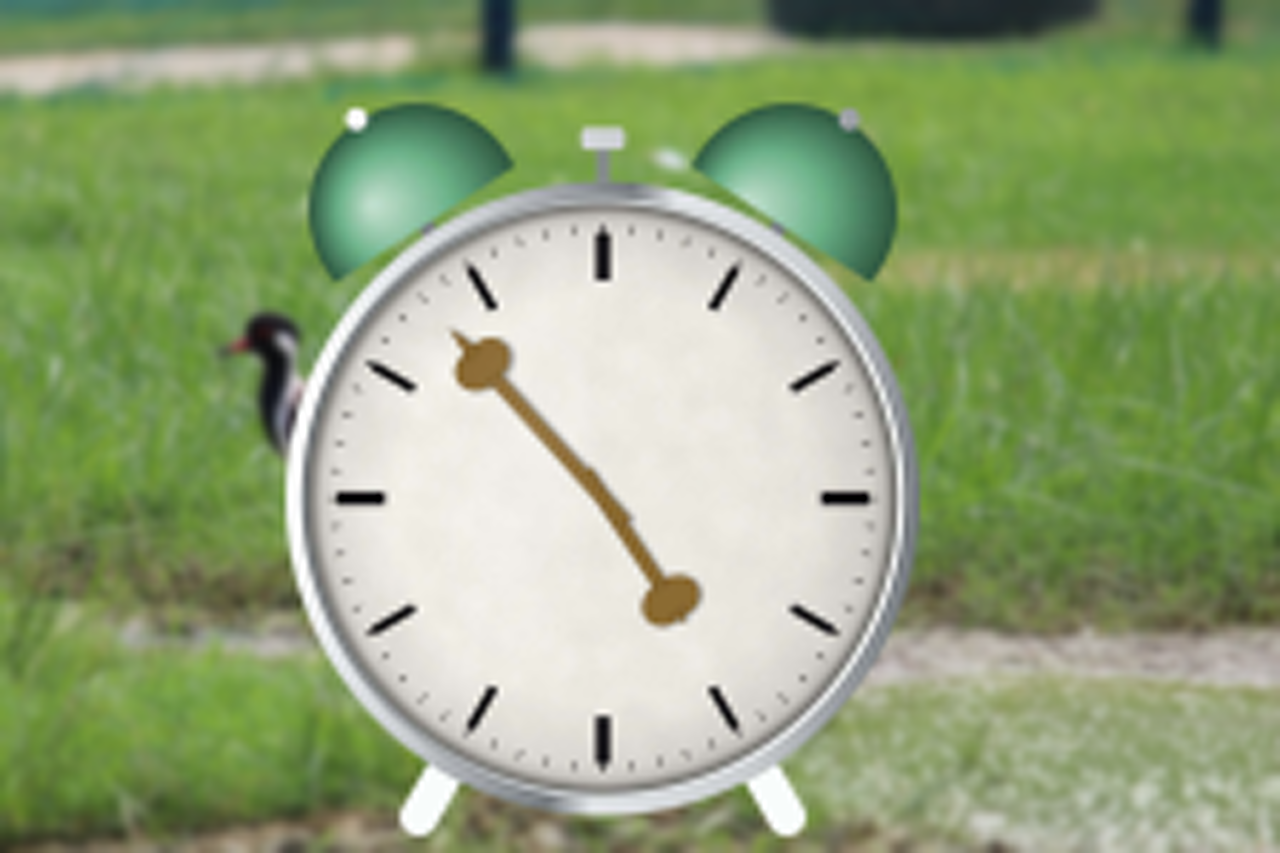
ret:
4:53
